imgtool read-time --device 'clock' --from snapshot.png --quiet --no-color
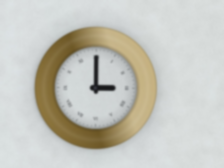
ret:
3:00
